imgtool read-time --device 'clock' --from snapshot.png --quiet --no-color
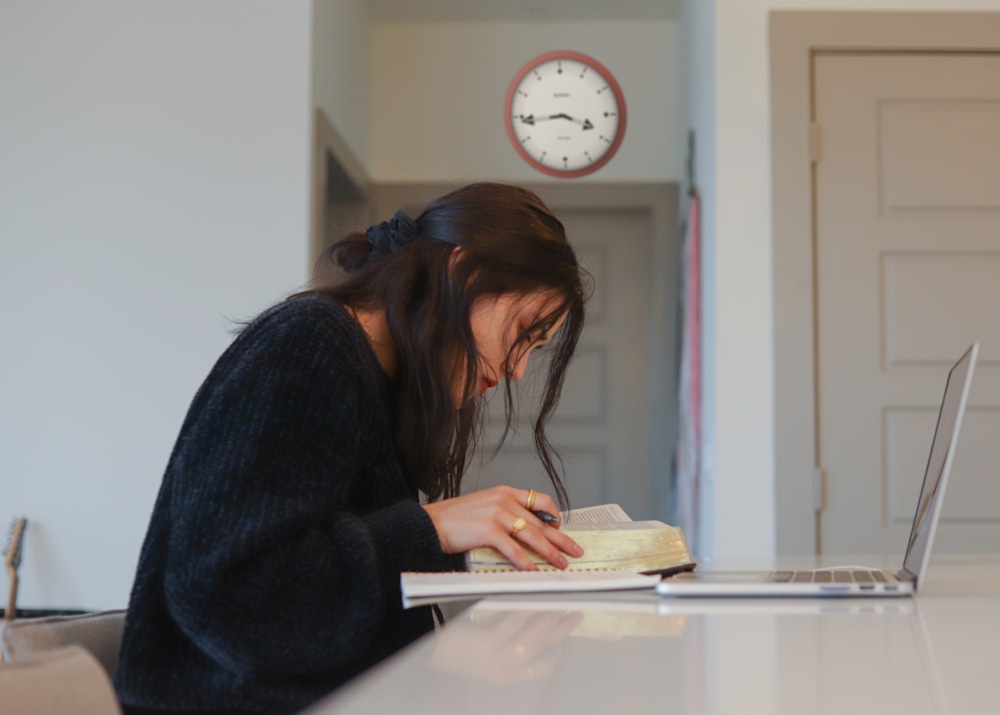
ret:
3:44
